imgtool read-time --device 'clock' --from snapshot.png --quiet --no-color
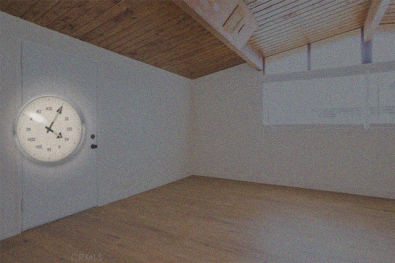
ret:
4:05
